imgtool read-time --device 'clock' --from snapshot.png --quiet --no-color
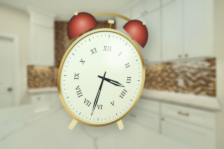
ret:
3:32
